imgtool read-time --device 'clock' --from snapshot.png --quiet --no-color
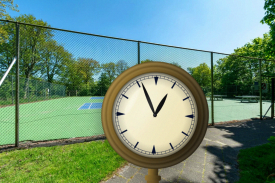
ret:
12:56
